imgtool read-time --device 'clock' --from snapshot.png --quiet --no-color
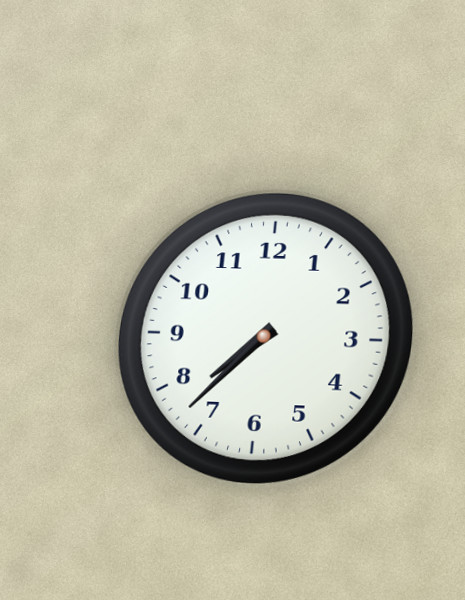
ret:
7:37
